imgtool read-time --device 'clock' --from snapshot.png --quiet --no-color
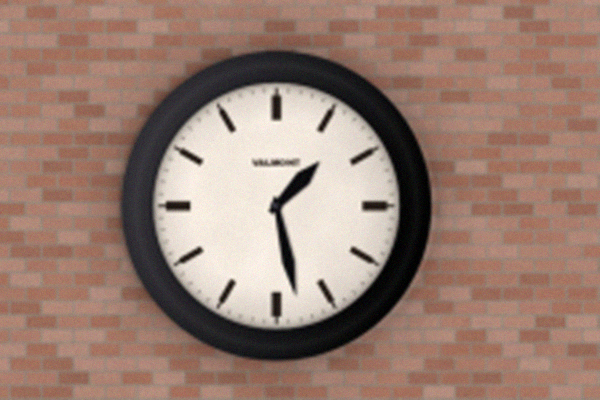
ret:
1:28
